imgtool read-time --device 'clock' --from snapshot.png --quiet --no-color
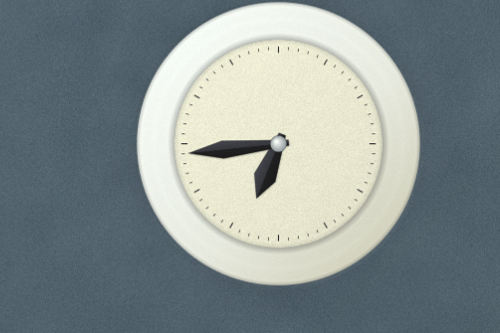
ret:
6:44
